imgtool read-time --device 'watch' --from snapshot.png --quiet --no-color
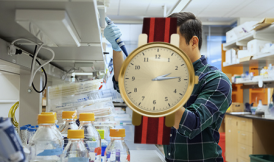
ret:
2:14
